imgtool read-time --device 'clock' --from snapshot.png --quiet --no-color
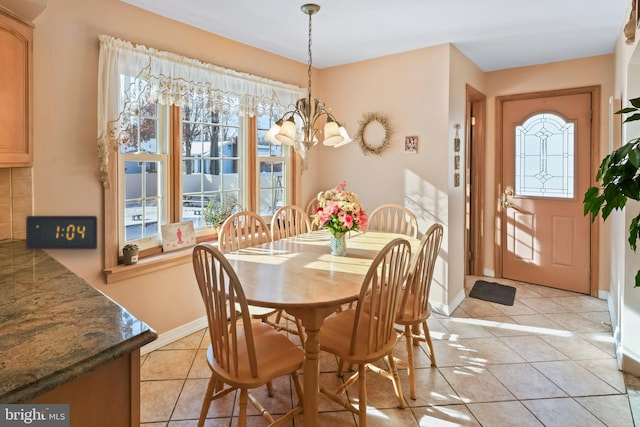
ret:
1:04
